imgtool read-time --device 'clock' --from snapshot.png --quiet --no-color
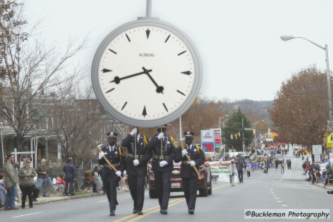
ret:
4:42
